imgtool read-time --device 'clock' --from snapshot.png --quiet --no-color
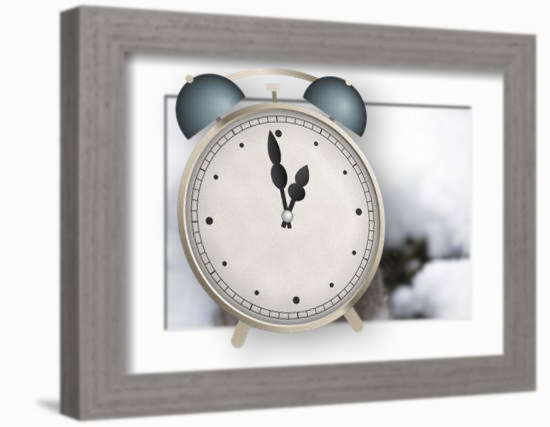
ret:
12:59
